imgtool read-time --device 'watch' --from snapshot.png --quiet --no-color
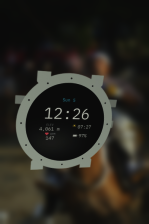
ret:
12:26
